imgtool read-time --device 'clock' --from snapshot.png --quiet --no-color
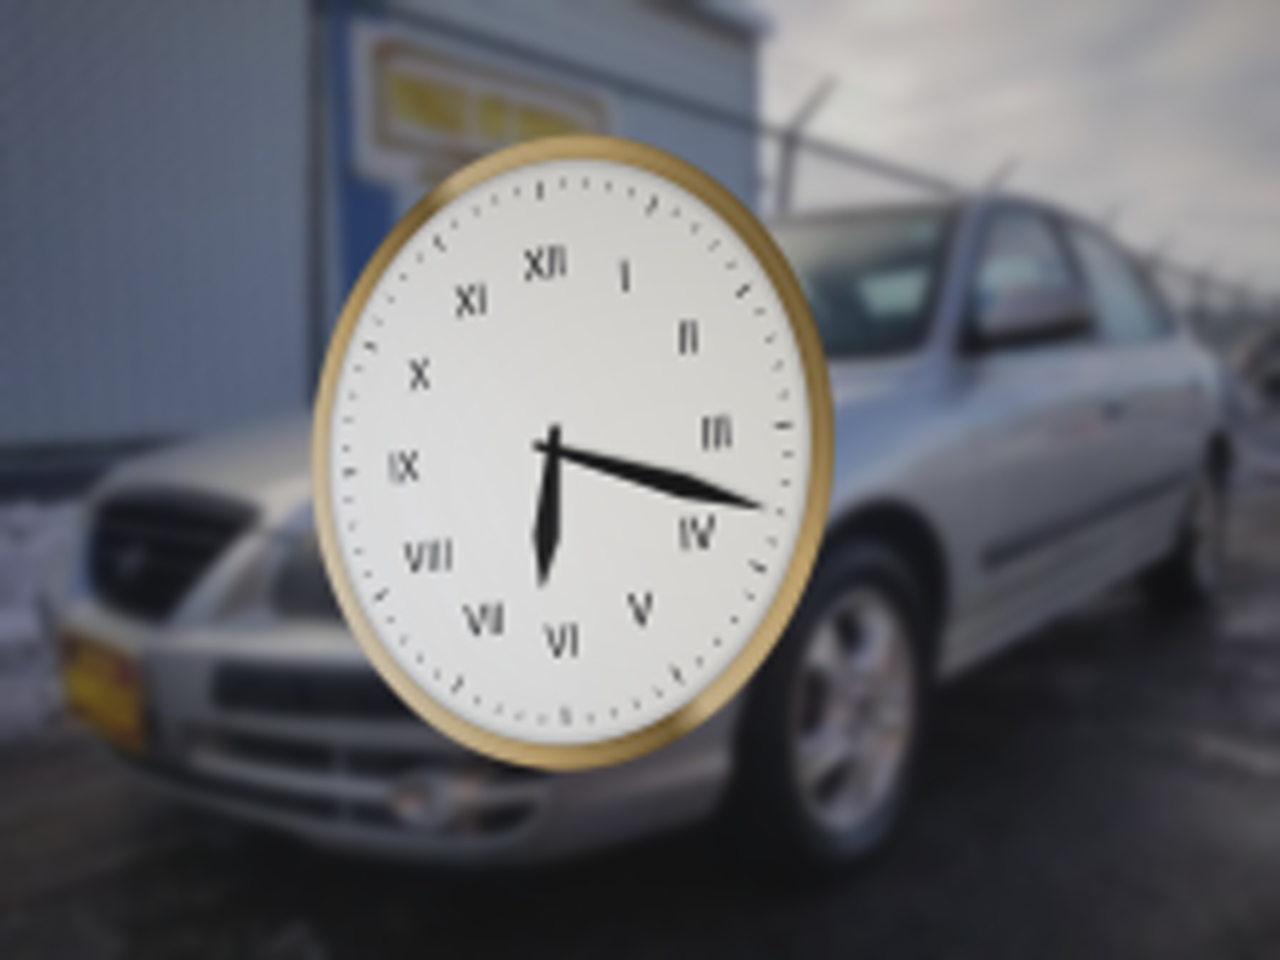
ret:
6:18
